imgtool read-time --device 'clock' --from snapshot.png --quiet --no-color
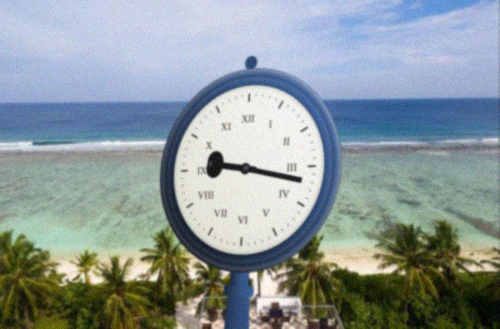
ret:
9:17
